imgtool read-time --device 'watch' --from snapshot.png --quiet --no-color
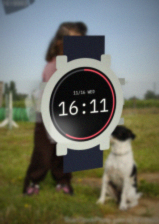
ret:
16:11
